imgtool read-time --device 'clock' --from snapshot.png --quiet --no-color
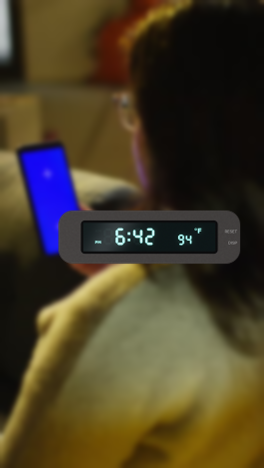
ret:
6:42
